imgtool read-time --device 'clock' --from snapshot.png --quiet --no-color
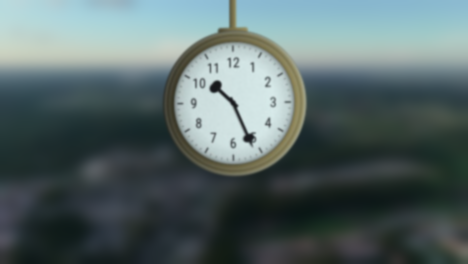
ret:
10:26
